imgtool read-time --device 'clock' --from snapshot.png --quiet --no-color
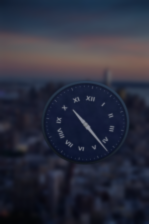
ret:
10:22
